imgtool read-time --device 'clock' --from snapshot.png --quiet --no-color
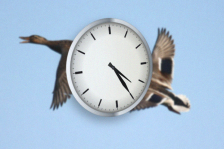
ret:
4:25
